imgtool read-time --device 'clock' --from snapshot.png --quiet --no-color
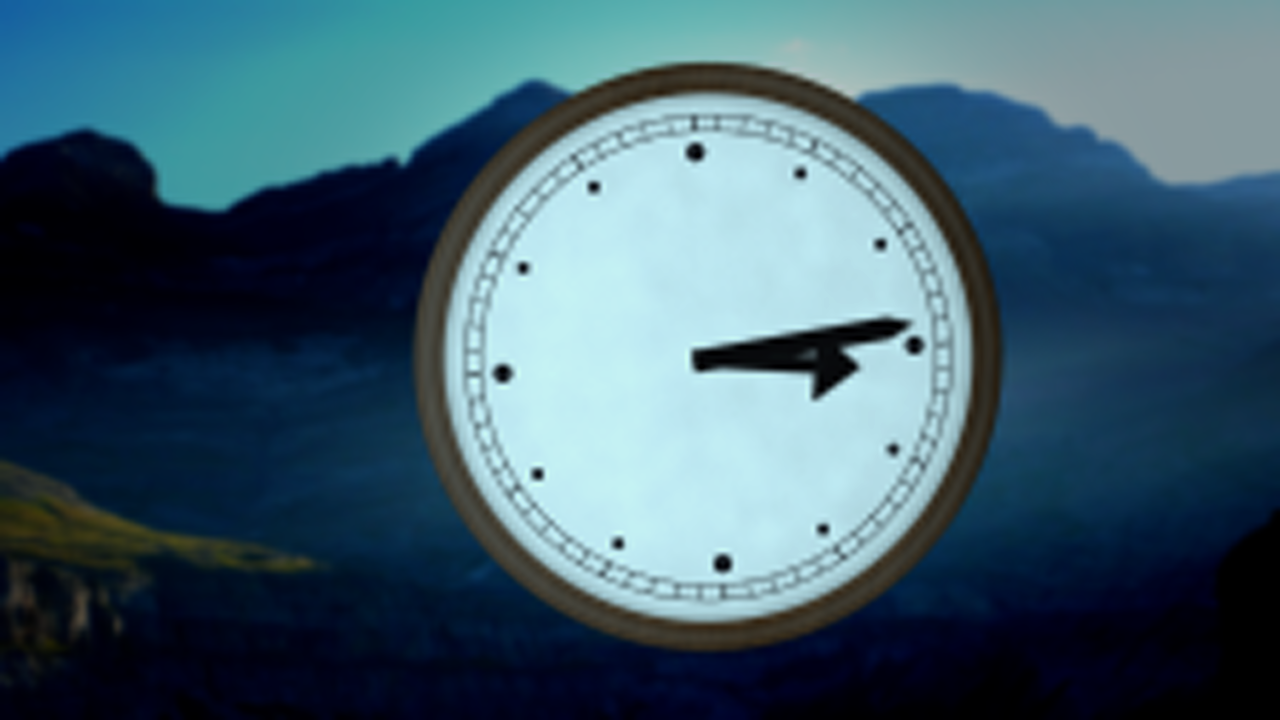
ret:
3:14
